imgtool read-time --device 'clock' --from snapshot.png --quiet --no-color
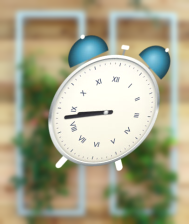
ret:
8:43
